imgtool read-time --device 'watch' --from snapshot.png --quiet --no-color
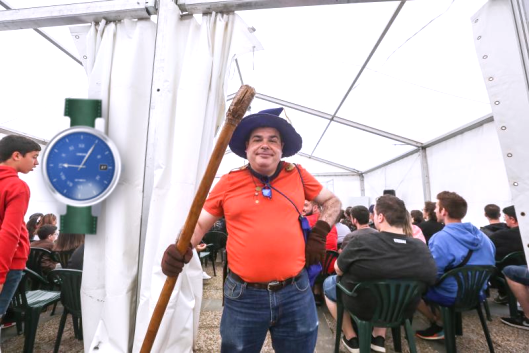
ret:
9:05
